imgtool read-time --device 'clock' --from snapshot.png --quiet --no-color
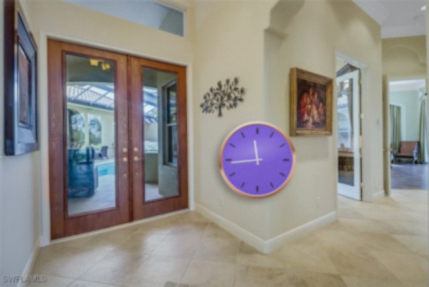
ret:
11:44
